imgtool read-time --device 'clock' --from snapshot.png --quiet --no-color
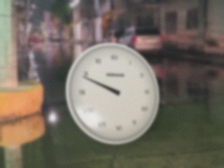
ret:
9:49
